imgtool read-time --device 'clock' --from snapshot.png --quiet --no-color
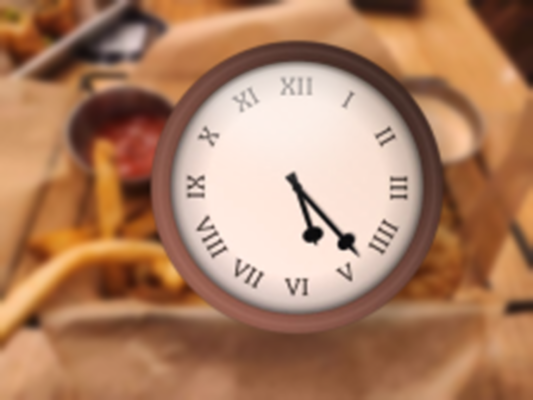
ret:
5:23
